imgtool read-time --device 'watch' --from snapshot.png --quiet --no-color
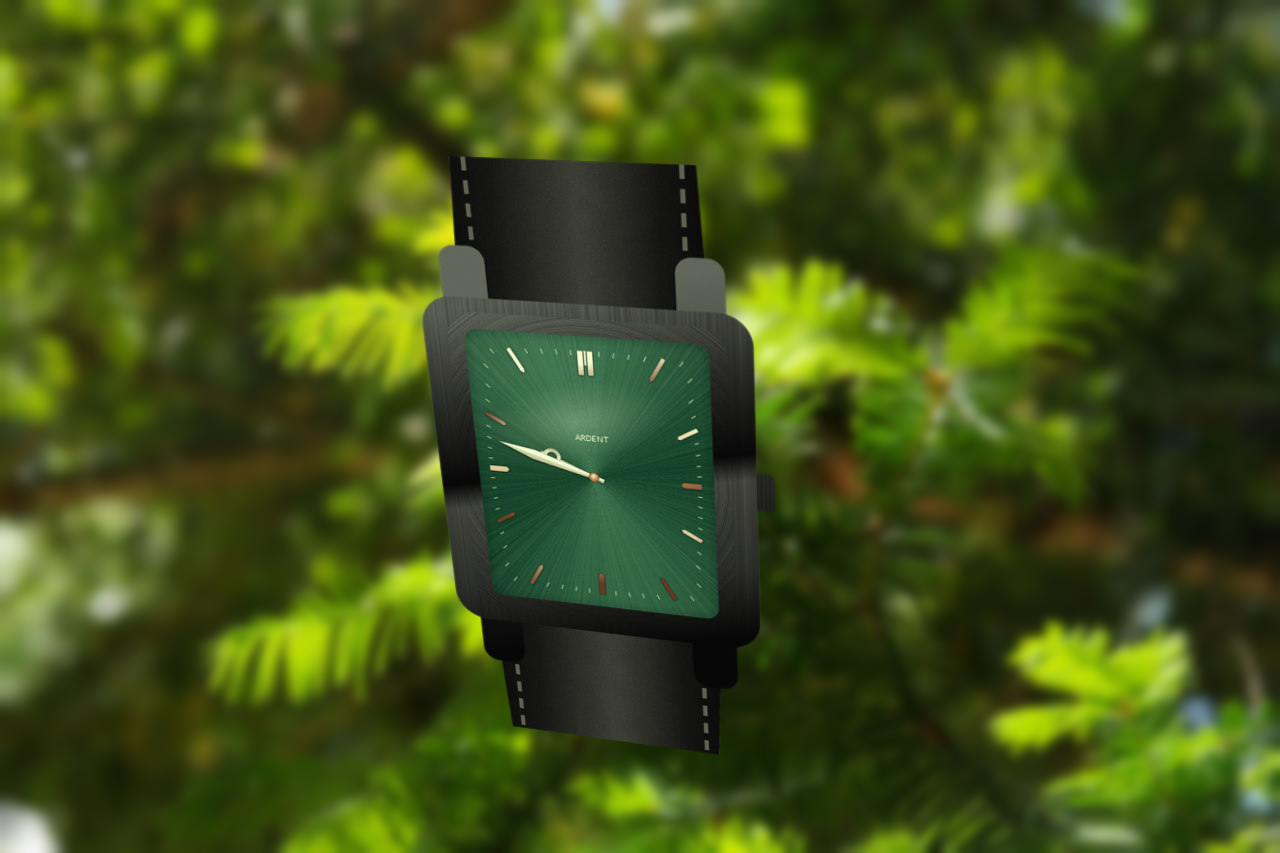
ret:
9:48
